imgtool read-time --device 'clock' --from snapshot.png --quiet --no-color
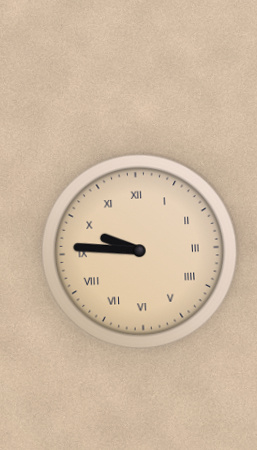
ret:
9:46
